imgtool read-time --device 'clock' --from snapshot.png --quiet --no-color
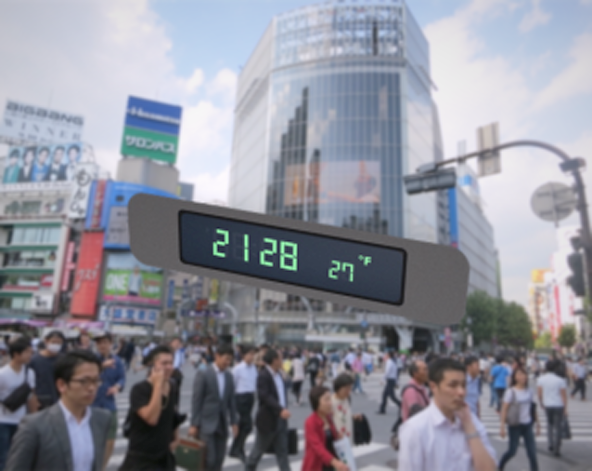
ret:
21:28
